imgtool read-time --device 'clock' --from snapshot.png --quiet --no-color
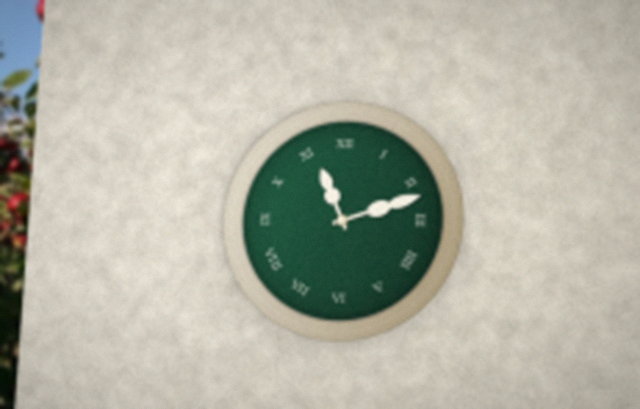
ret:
11:12
